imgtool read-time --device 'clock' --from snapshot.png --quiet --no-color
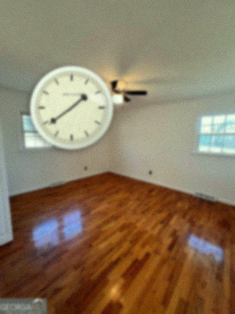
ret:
1:39
